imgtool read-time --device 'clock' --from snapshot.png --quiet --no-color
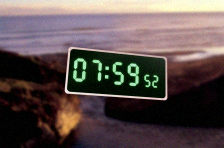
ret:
7:59:52
